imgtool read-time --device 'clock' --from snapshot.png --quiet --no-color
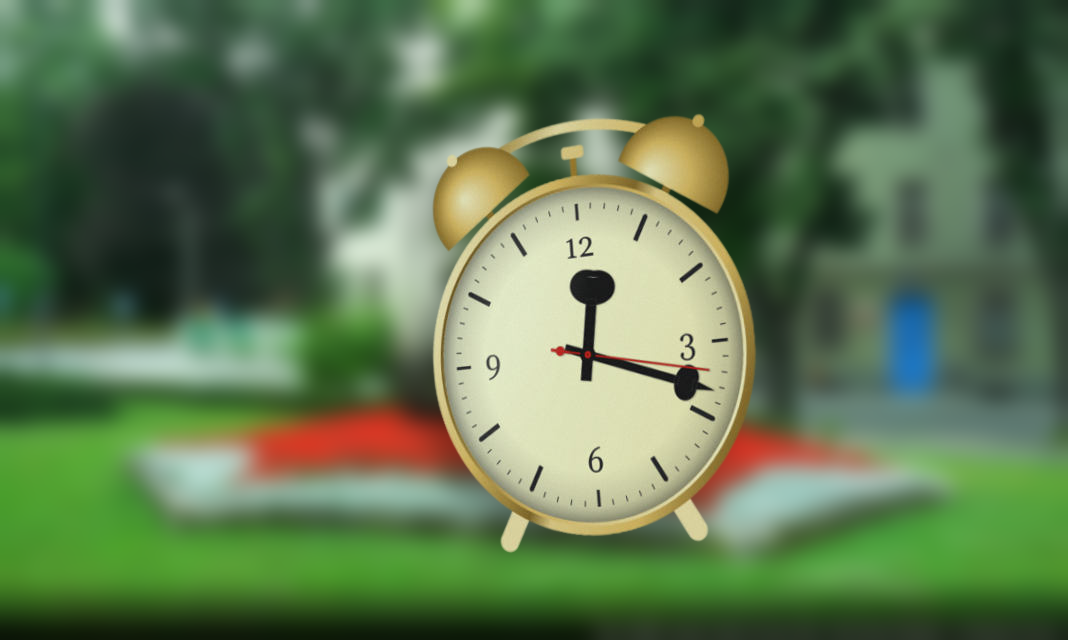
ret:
12:18:17
